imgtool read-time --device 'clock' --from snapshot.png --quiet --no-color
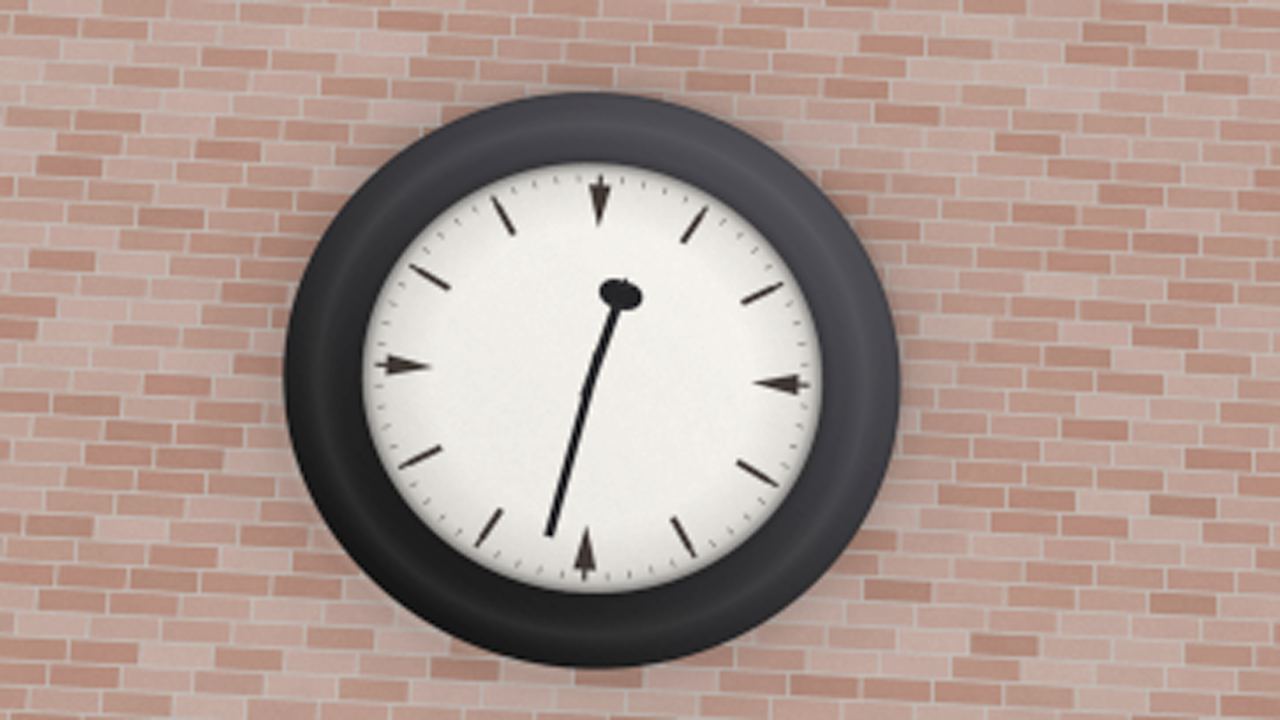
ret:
12:32
